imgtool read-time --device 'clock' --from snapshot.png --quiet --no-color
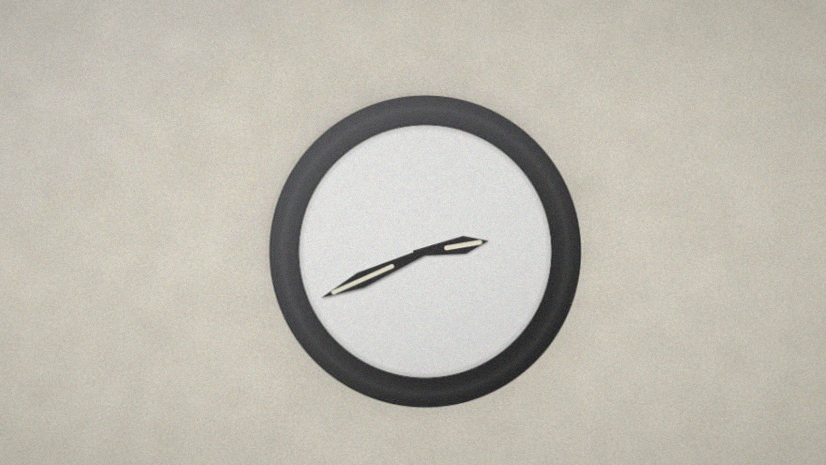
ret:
2:41
